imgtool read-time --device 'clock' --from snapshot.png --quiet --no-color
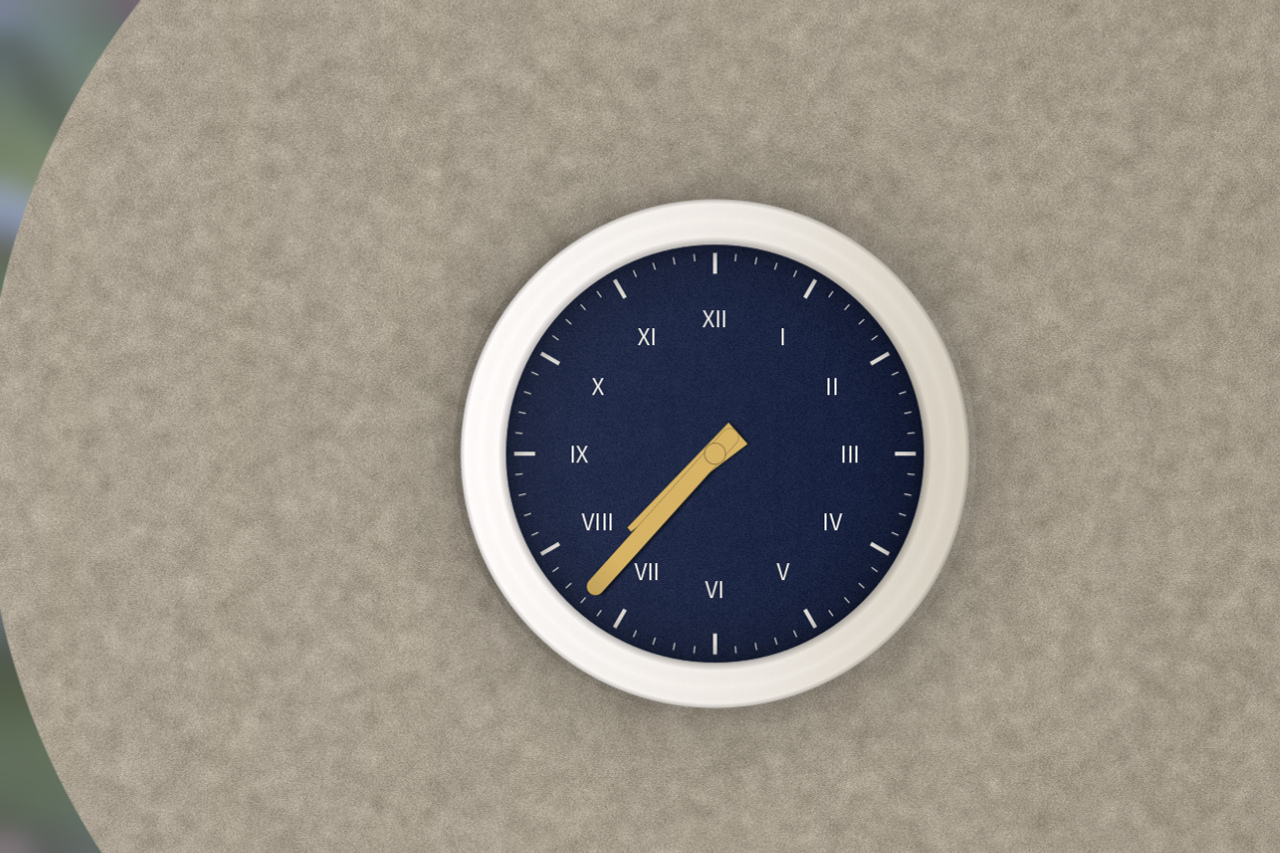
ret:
7:37
